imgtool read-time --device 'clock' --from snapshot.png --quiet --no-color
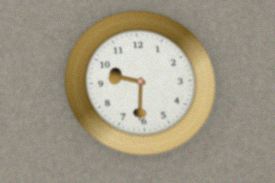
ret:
9:31
